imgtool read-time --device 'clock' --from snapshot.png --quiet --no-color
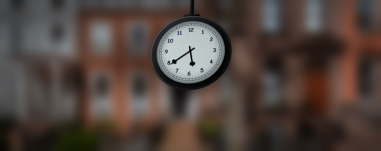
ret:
5:39
